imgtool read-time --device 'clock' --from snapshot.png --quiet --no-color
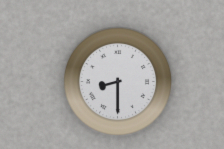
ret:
8:30
